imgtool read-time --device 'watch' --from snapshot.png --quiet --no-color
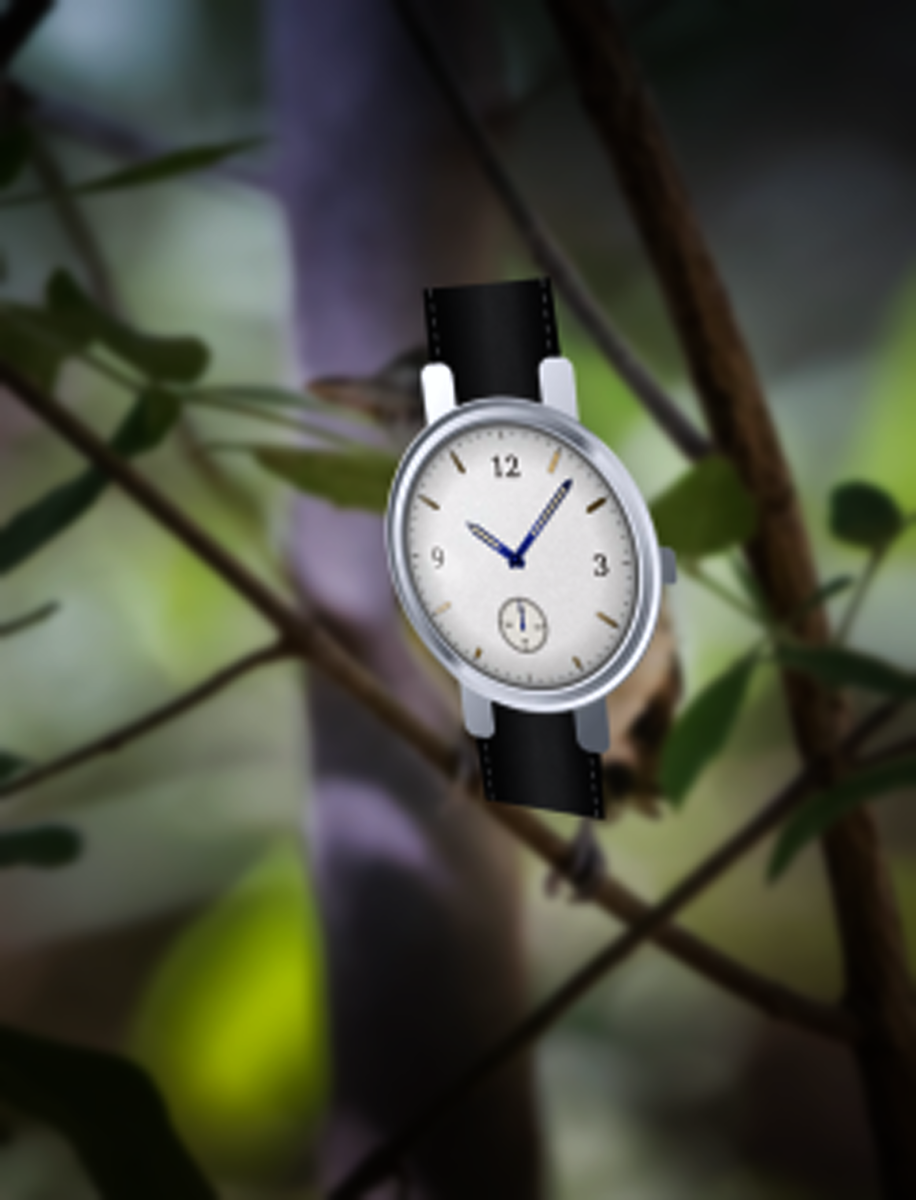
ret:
10:07
